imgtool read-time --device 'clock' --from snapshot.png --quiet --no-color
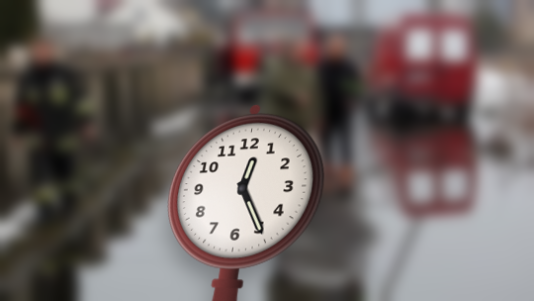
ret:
12:25
